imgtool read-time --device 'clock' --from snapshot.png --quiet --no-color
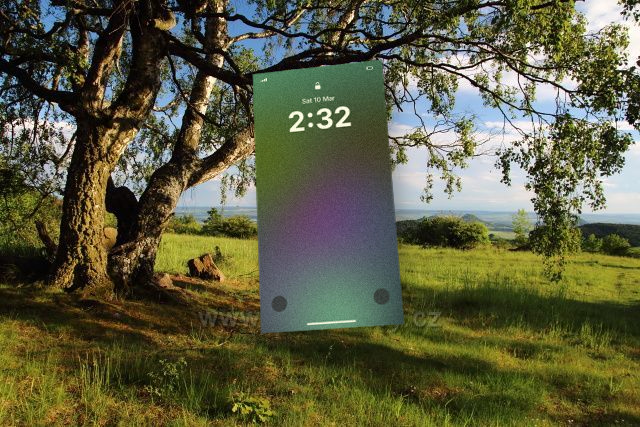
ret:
2:32
